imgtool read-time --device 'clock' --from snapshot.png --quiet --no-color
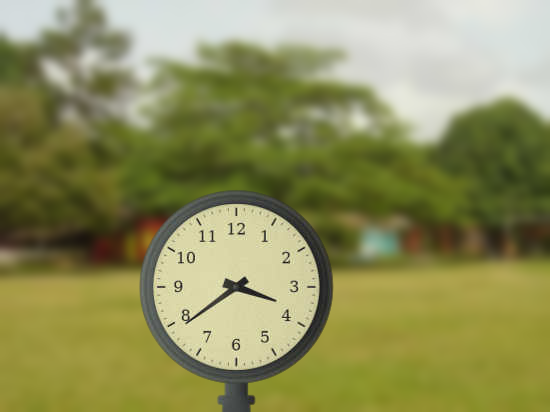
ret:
3:39
